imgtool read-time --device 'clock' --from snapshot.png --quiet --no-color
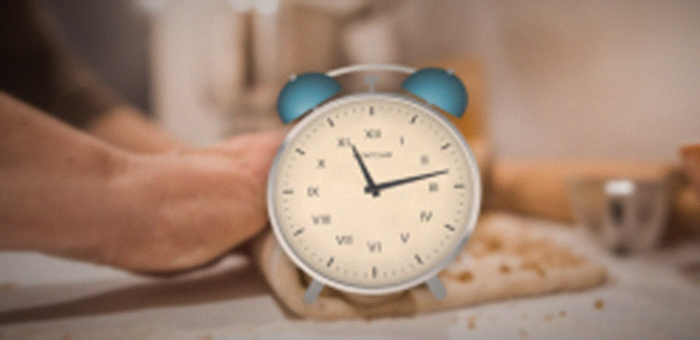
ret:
11:13
